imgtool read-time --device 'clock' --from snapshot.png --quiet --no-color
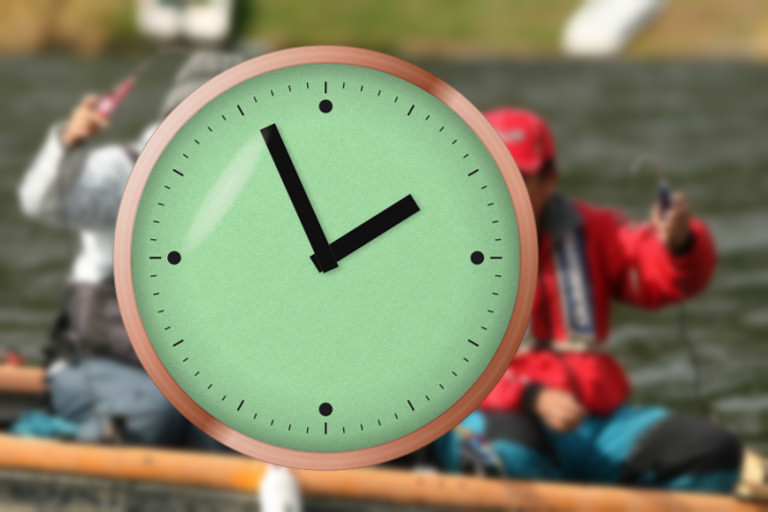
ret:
1:56
